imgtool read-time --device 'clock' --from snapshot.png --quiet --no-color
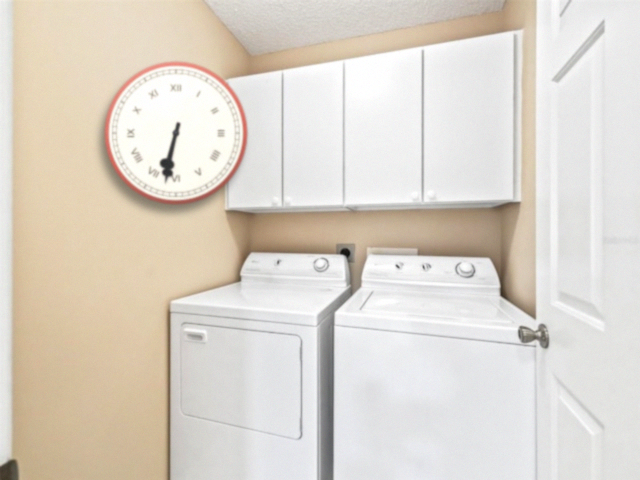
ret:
6:32
